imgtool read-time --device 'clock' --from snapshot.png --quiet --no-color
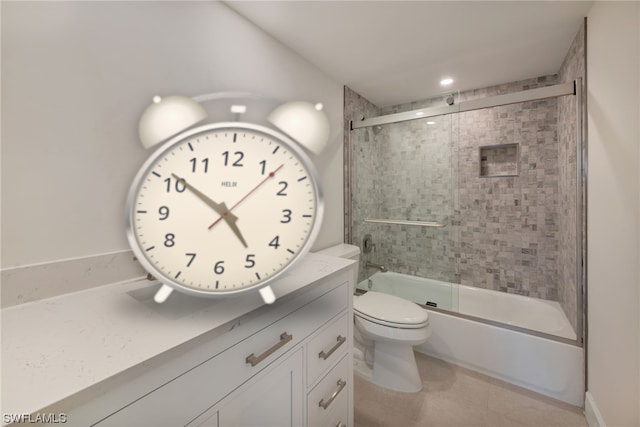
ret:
4:51:07
